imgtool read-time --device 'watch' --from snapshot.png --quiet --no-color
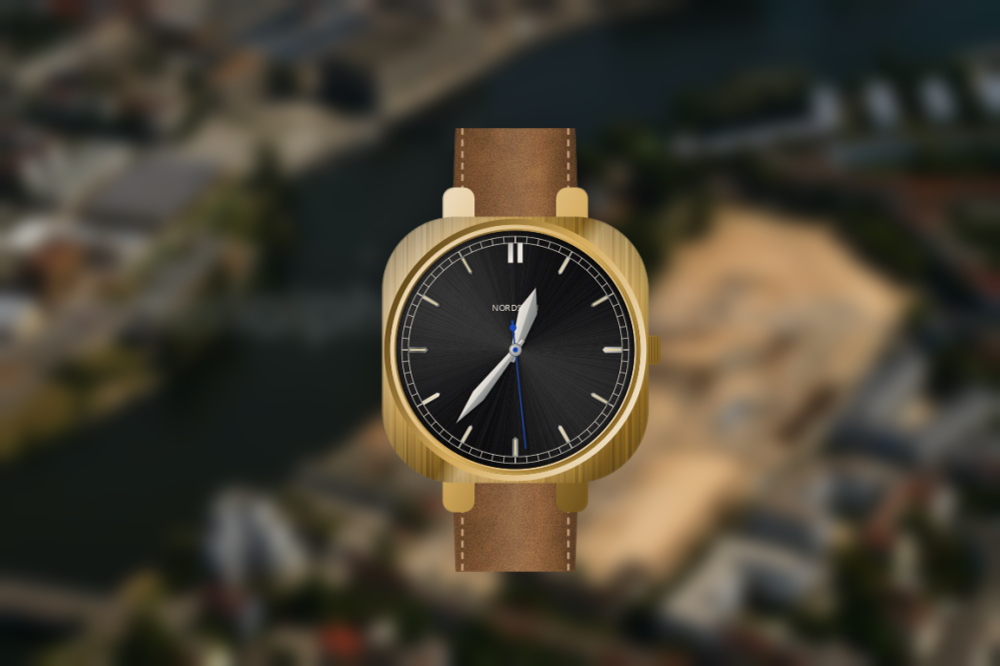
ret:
12:36:29
